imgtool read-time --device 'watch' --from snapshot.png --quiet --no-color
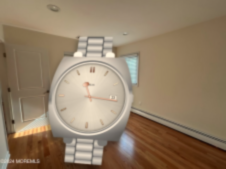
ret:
11:16
